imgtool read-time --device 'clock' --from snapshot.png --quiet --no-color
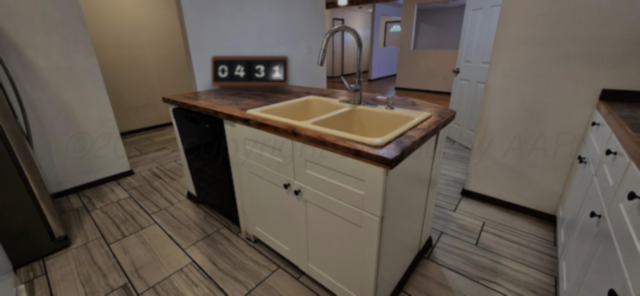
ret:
4:31
